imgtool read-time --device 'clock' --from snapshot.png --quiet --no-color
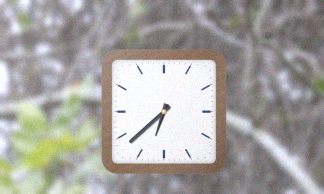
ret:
6:38
